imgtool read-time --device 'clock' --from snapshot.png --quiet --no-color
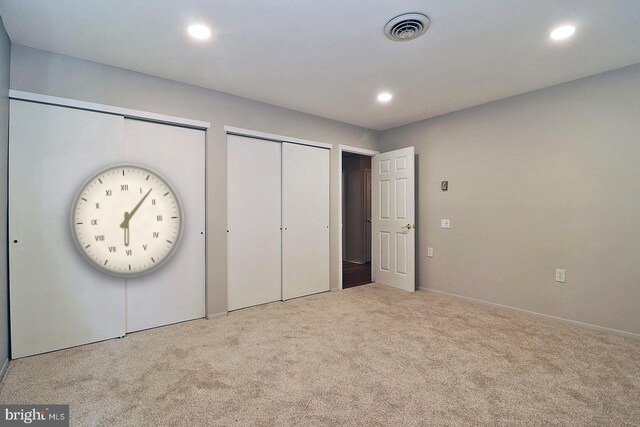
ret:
6:07
